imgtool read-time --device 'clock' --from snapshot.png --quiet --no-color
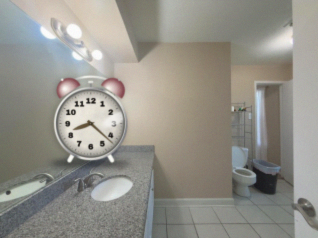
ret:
8:22
